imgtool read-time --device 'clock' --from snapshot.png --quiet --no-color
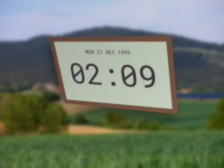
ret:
2:09
